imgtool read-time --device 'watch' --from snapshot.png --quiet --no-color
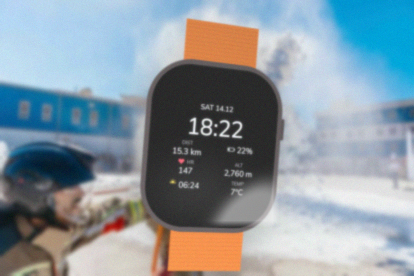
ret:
18:22
